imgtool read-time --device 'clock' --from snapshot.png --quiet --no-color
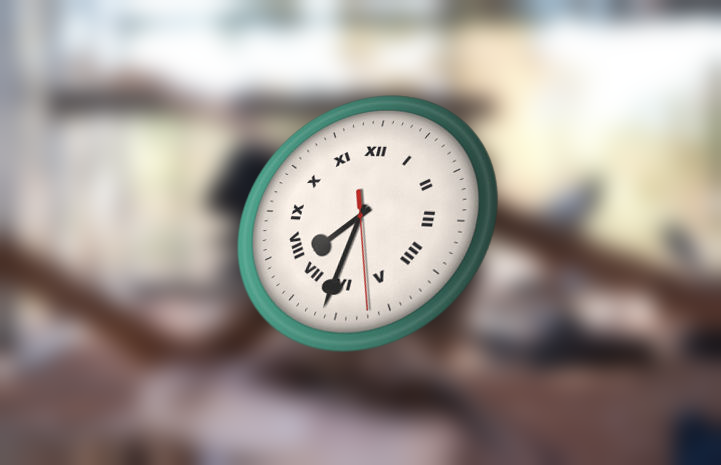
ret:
7:31:27
